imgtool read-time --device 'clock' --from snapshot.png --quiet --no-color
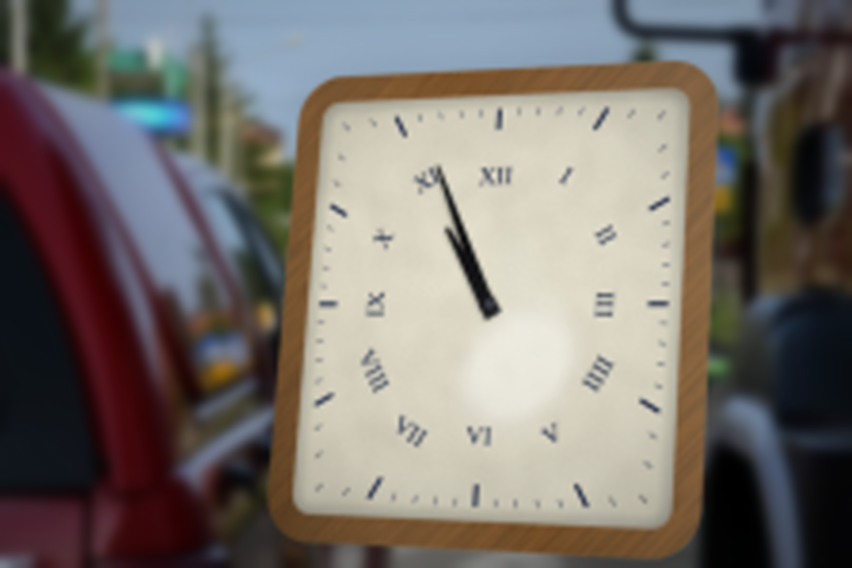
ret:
10:56
